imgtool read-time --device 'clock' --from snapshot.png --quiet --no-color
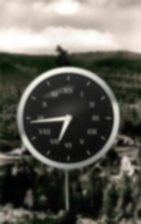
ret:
6:44
